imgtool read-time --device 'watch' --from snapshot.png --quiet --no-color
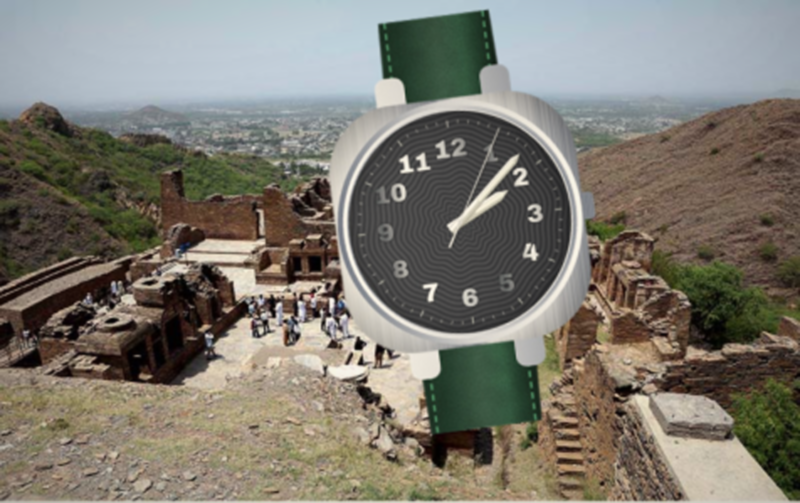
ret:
2:08:05
